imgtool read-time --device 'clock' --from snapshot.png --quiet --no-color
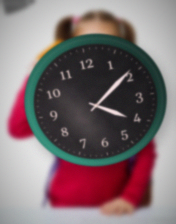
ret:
4:09
